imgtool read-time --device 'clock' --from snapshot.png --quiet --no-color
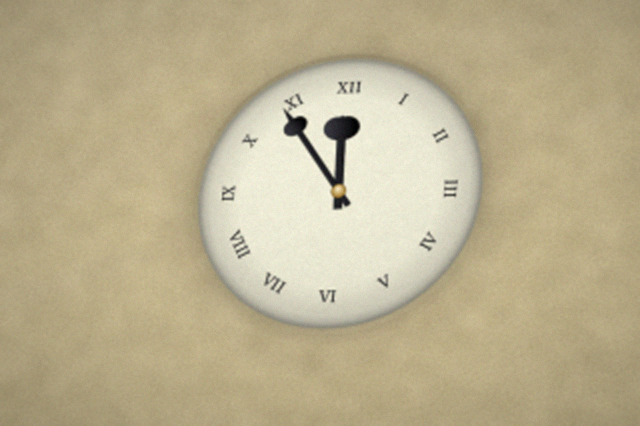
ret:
11:54
